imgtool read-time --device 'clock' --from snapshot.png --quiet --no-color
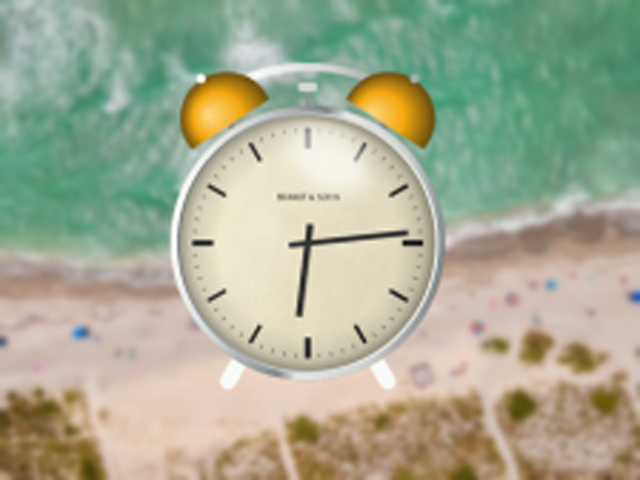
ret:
6:14
